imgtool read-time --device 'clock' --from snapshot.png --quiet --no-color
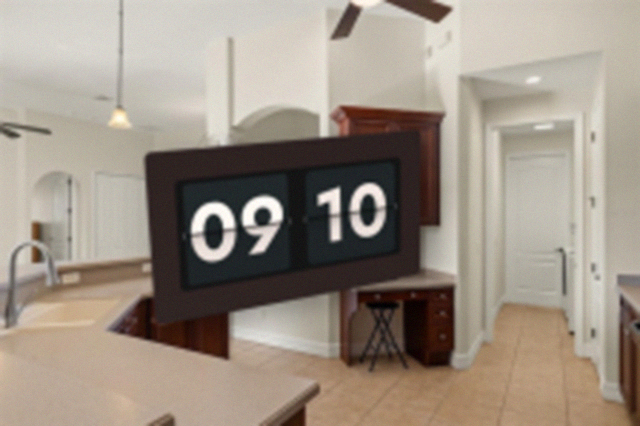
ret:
9:10
